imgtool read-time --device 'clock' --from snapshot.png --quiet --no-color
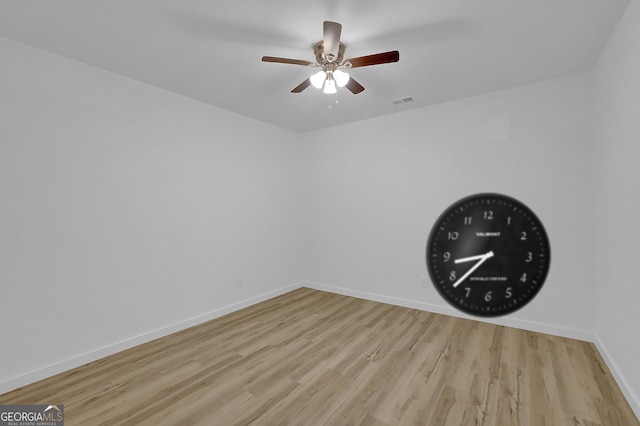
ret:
8:38
